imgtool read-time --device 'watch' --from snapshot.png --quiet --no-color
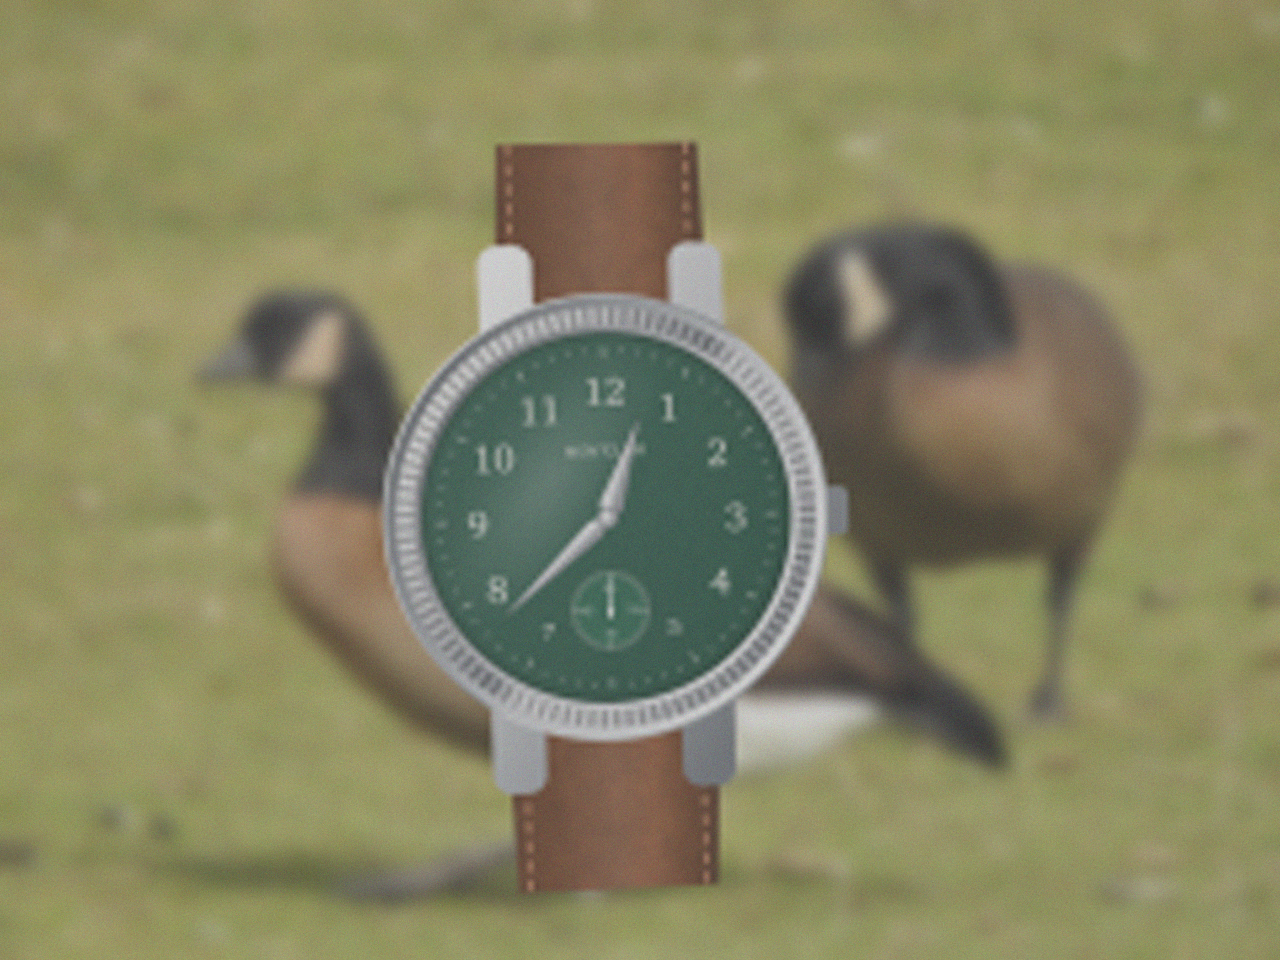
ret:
12:38
